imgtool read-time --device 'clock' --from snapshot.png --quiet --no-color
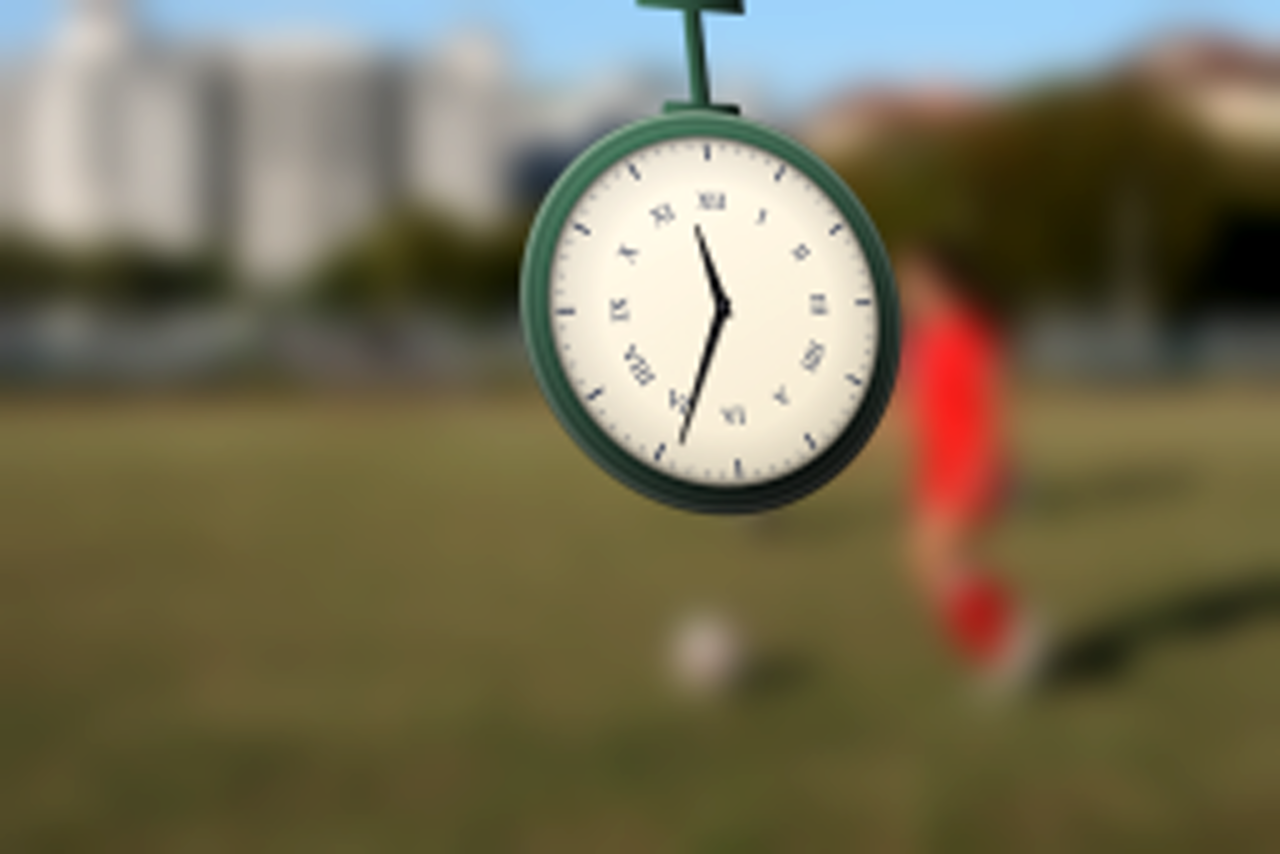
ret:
11:34
